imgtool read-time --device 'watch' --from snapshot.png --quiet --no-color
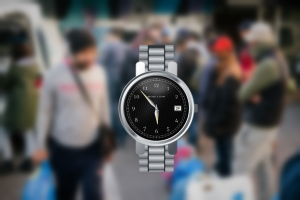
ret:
5:53
